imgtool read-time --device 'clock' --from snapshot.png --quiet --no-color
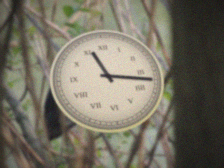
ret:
11:17
